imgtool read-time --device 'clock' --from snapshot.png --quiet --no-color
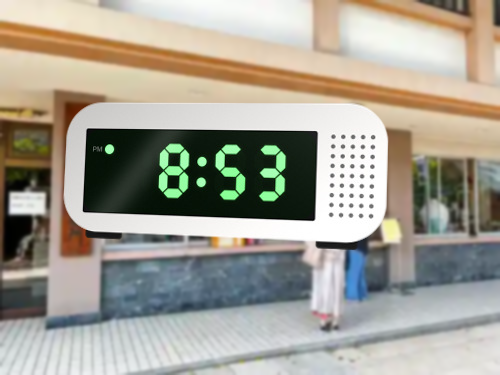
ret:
8:53
